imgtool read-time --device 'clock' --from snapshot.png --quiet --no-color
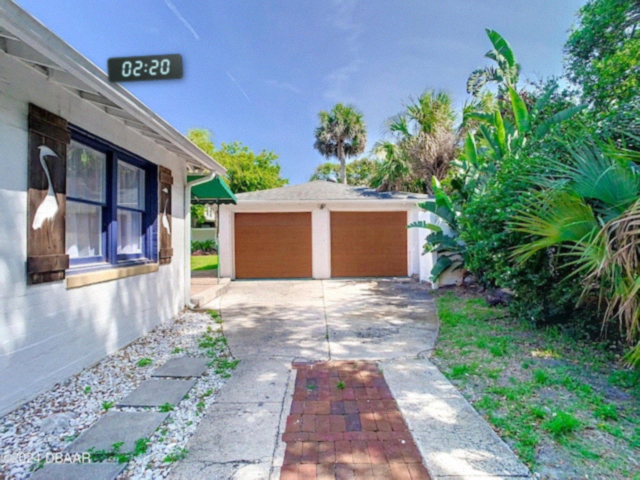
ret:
2:20
